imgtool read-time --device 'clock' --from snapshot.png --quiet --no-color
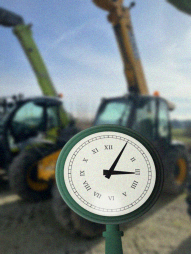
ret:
3:05
